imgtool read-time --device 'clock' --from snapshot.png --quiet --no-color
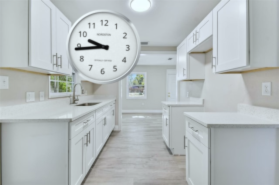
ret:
9:44
